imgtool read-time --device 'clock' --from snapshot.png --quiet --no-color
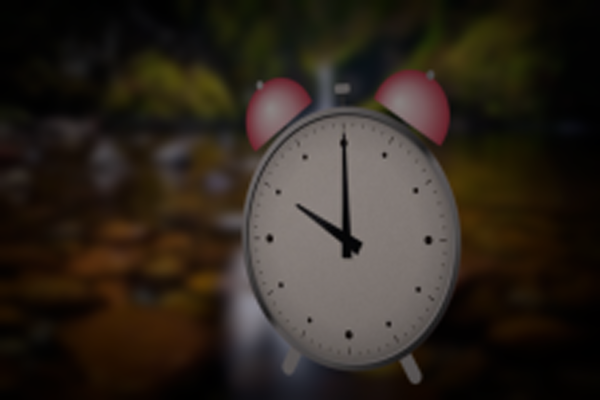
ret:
10:00
